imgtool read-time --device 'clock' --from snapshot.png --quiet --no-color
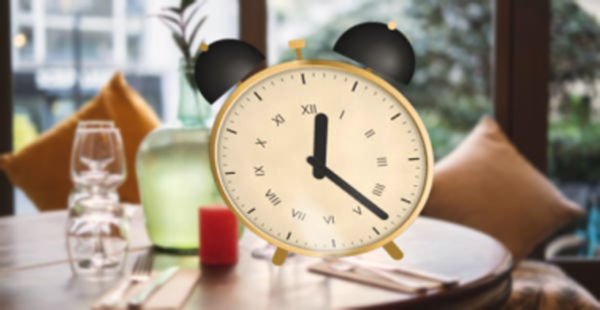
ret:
12:23
